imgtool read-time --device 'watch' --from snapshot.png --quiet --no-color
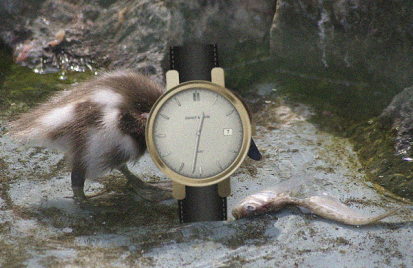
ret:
12:32
